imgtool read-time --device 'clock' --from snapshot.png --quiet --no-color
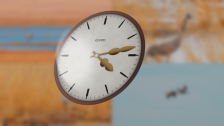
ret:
4:13
